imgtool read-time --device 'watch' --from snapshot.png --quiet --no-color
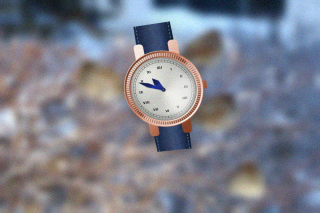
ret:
10:49
